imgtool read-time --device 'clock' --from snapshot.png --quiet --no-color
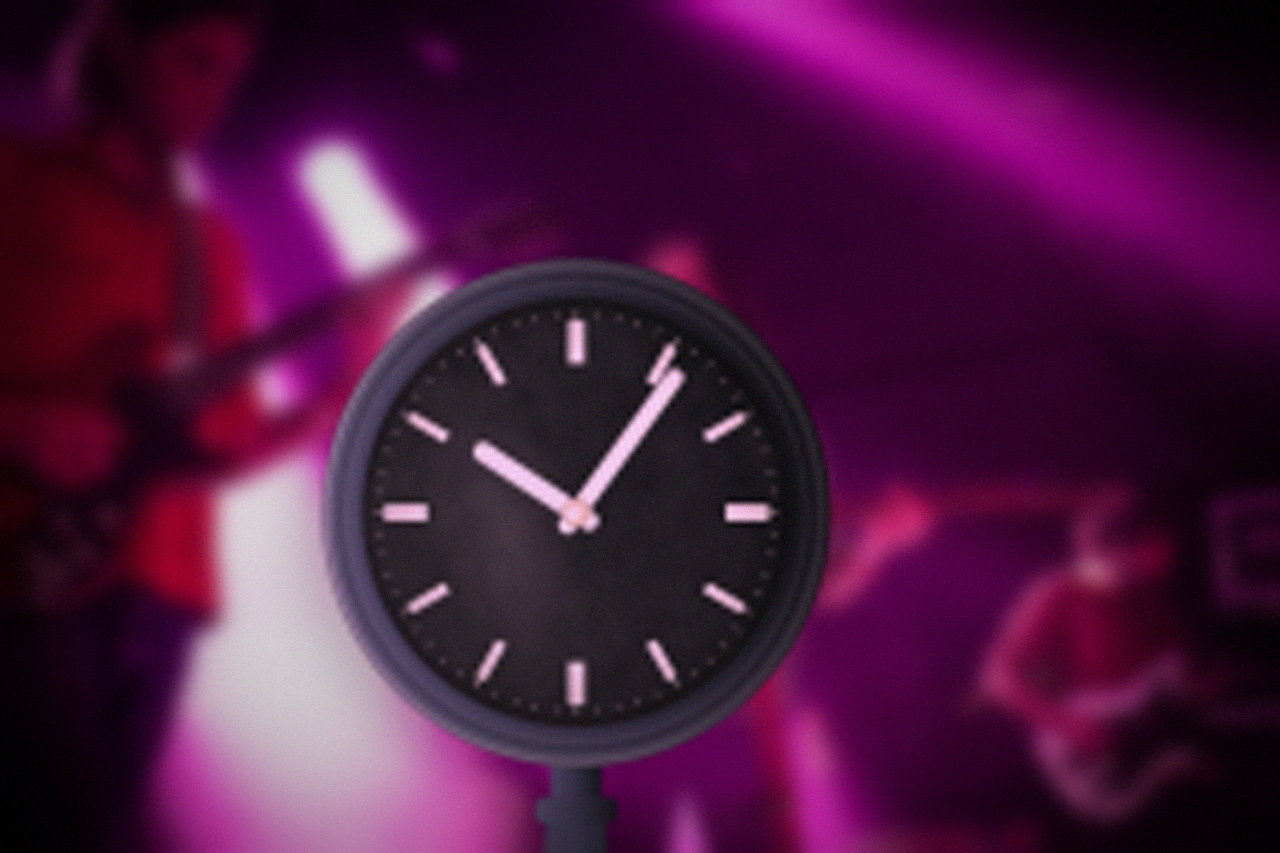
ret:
10:06
